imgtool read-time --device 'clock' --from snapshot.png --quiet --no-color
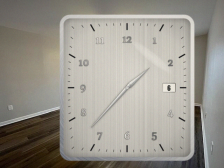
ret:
1:37
